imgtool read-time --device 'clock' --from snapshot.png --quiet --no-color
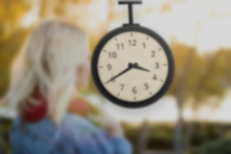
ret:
3:40
